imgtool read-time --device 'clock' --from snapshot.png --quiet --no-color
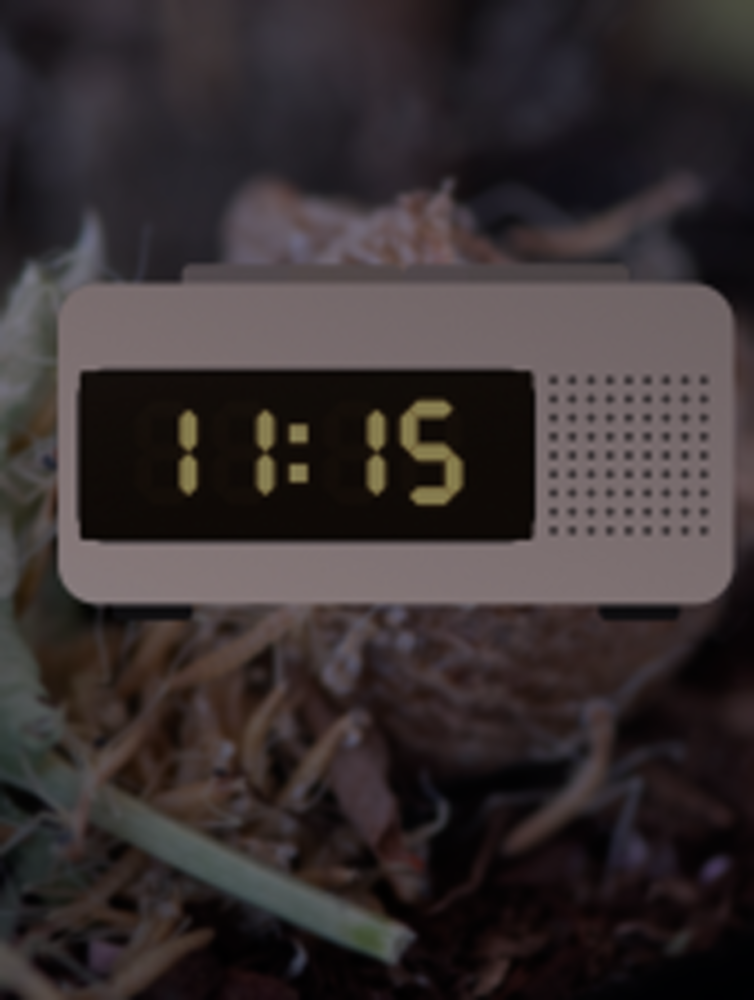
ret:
11:15
